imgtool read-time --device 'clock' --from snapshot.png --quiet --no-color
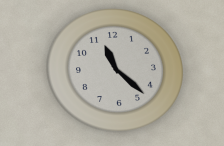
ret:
11:23
